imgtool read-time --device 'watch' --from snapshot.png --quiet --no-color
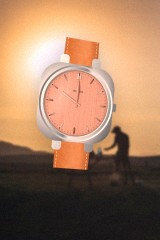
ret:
10:00
